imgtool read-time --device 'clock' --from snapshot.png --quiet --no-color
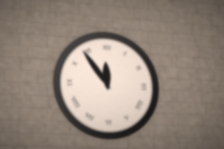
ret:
11:54
